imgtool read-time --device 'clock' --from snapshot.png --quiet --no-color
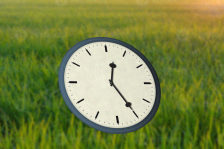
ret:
12:25
